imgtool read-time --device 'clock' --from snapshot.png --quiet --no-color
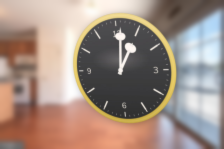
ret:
1:01
